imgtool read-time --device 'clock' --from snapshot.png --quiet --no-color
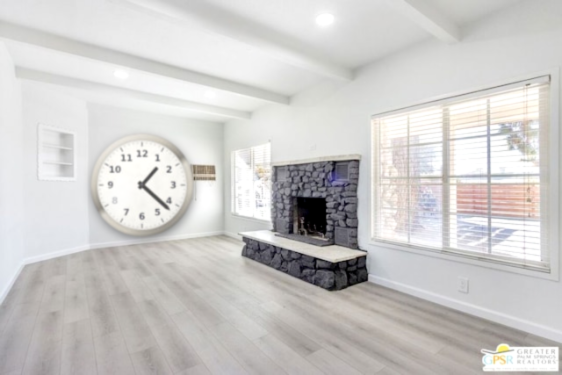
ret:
1:22
